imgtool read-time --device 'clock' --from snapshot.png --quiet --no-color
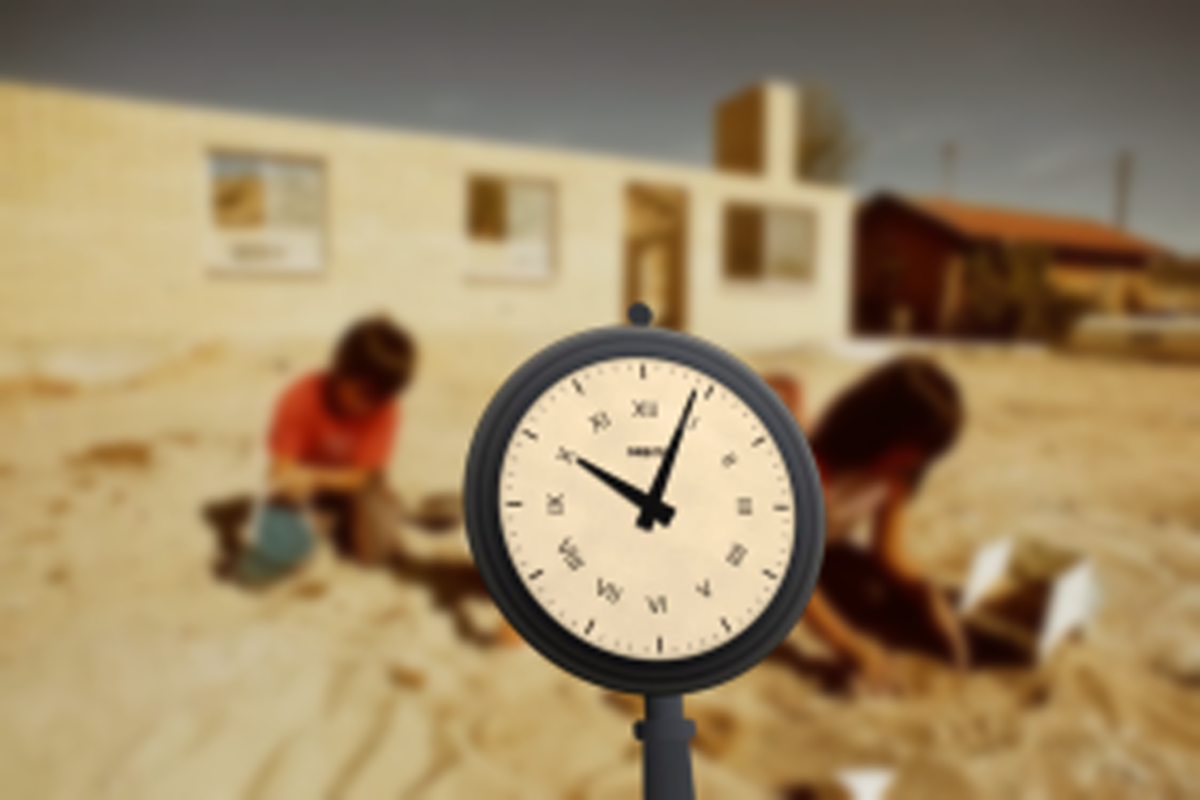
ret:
10:04
